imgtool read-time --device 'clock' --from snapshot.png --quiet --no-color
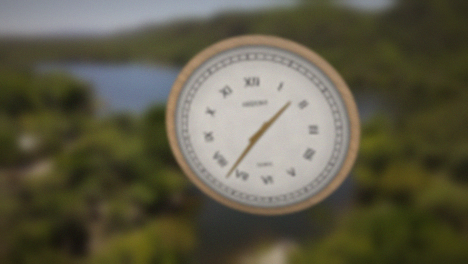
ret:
1:37
